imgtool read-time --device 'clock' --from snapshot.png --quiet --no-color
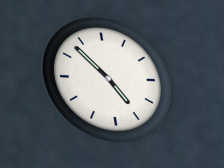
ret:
4:53
